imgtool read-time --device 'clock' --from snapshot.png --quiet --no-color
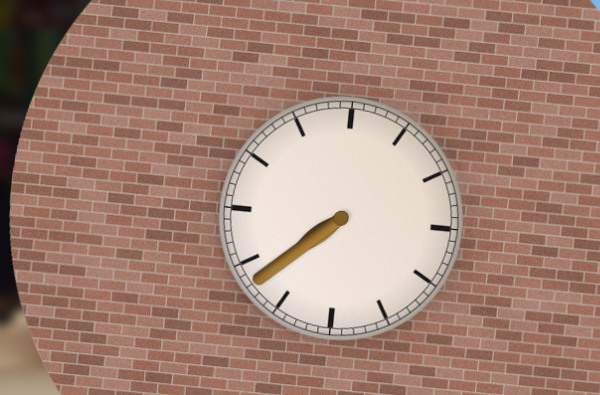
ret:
7:38
